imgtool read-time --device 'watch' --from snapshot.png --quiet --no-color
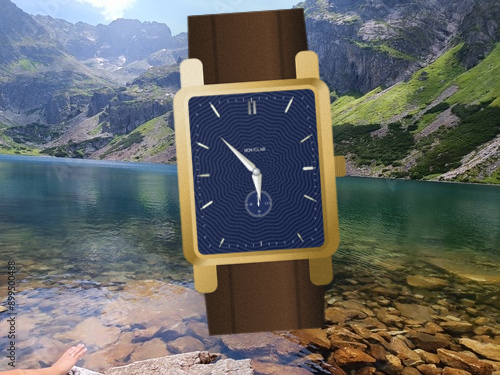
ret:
5:53
